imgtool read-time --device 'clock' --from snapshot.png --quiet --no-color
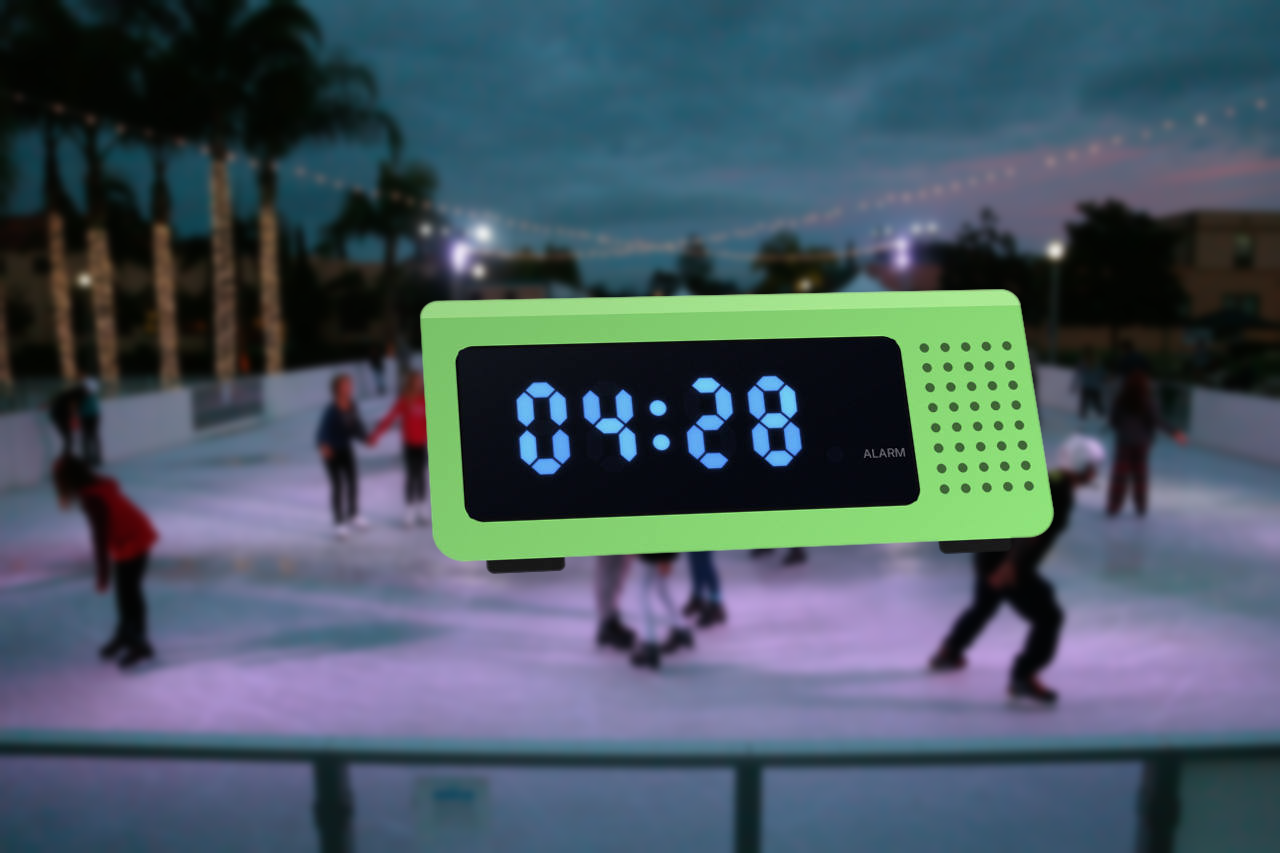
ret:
4:28
